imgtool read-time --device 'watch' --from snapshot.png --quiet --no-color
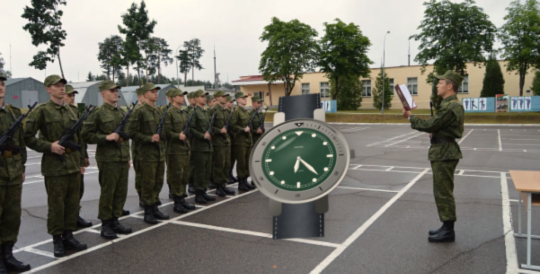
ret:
6:23
